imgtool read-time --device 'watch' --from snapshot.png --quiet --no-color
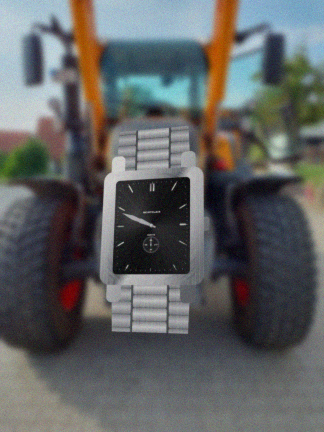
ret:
9:49
